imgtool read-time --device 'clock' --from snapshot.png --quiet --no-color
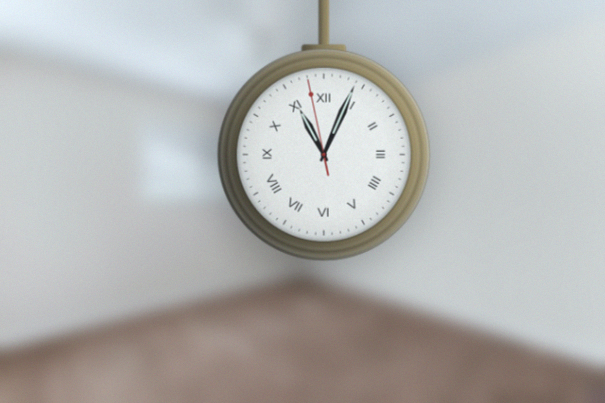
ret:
11:03:58
